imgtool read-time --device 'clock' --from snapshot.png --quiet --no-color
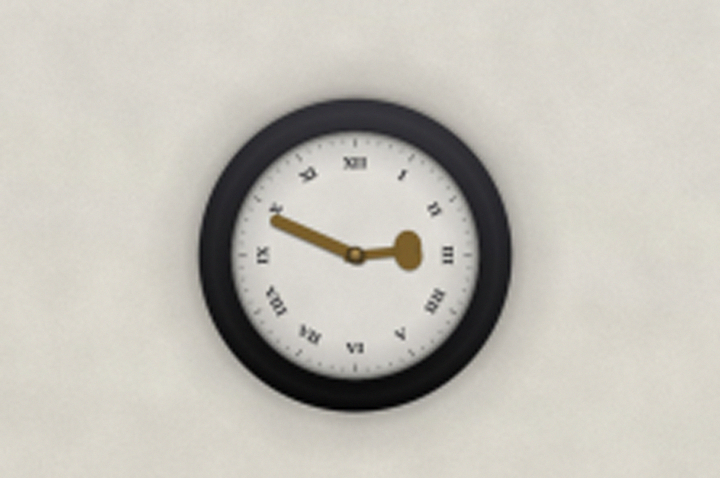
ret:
2:49
